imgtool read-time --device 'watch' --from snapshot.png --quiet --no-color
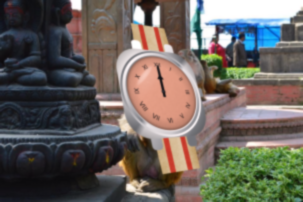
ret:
12:00
